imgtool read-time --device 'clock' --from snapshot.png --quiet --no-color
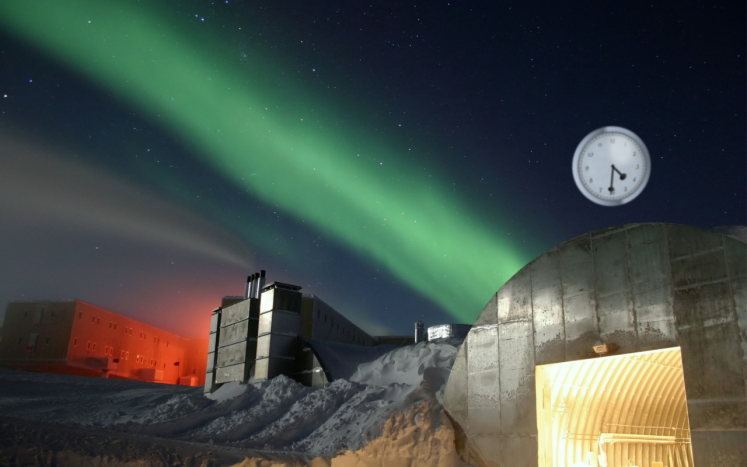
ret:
4:31
